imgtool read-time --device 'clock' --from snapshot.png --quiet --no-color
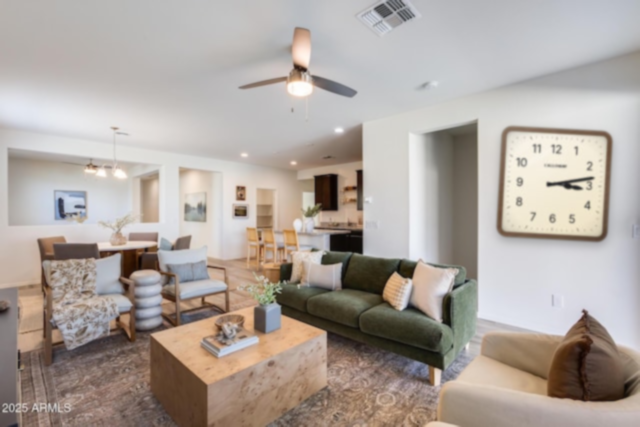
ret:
3:13
